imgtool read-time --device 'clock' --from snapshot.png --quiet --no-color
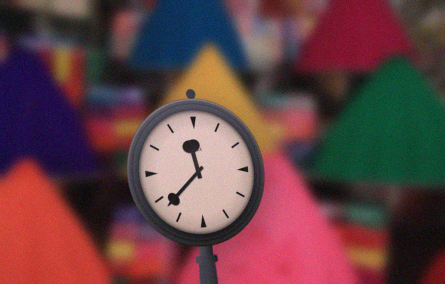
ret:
11:38
